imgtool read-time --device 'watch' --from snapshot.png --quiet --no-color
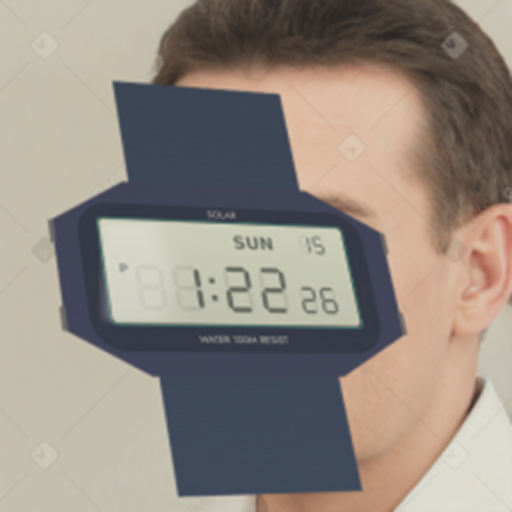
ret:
1:22:26
